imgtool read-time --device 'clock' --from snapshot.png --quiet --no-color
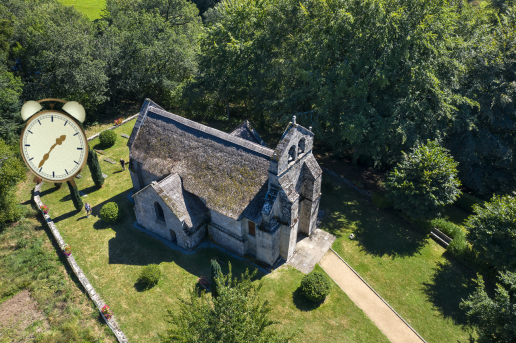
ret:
1:36
